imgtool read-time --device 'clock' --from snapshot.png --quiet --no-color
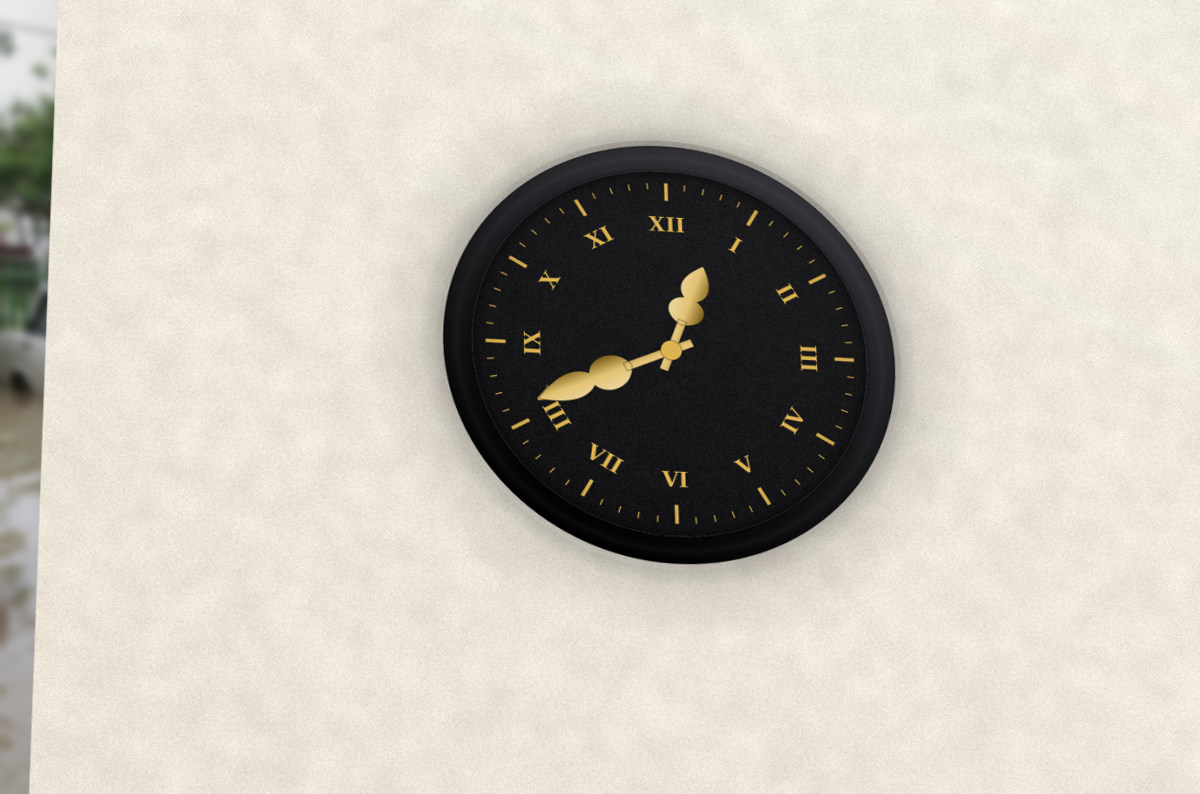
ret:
12:41
